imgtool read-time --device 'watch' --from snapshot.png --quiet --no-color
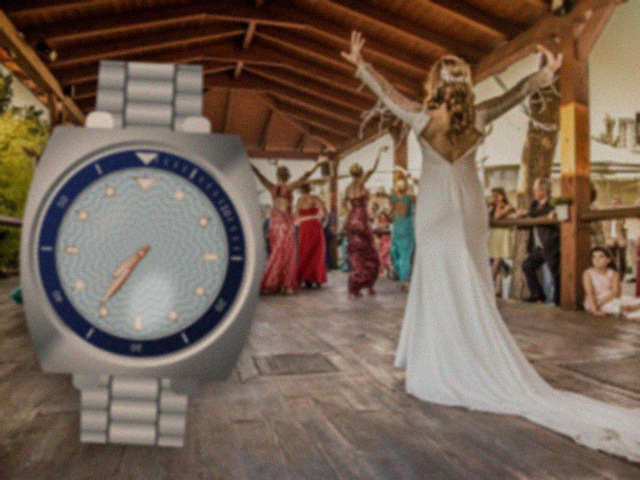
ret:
7:36
